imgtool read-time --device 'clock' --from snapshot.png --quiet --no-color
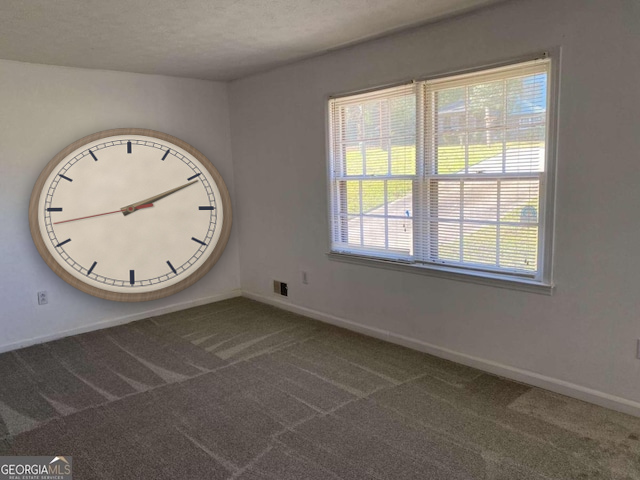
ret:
2:10:43
